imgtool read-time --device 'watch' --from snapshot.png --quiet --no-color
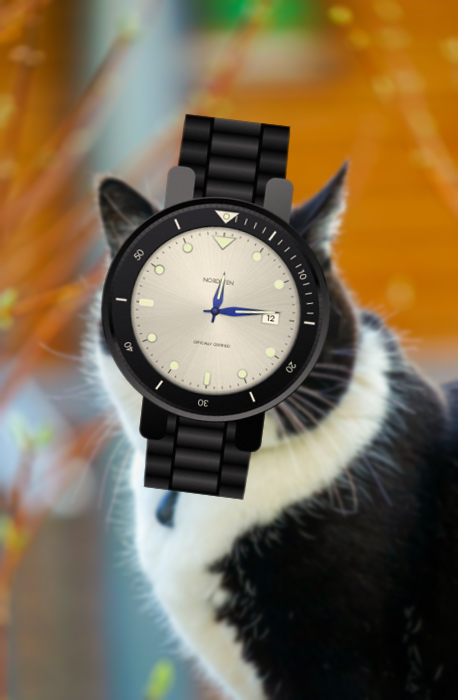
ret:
12:14
